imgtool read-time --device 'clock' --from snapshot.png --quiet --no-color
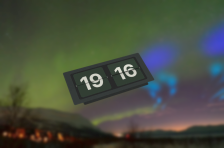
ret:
19:16
